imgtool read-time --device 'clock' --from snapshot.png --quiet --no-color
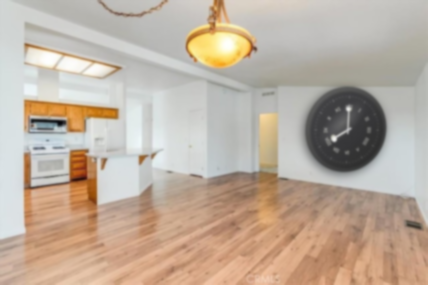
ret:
8:00
